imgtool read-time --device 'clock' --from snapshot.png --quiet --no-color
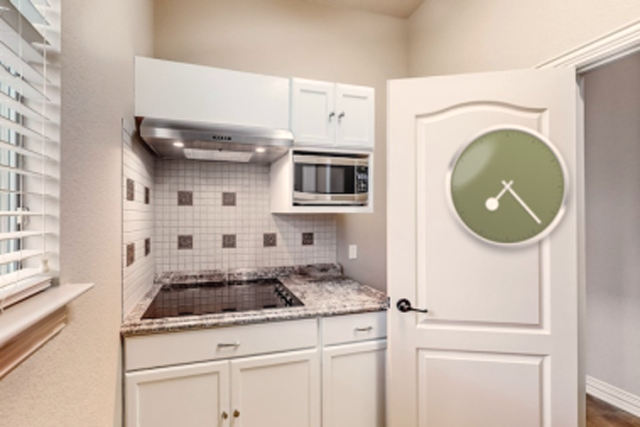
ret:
7:23
